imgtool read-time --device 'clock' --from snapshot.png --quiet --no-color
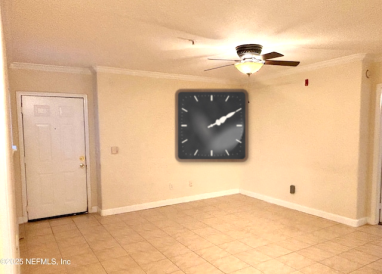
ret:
2:10
